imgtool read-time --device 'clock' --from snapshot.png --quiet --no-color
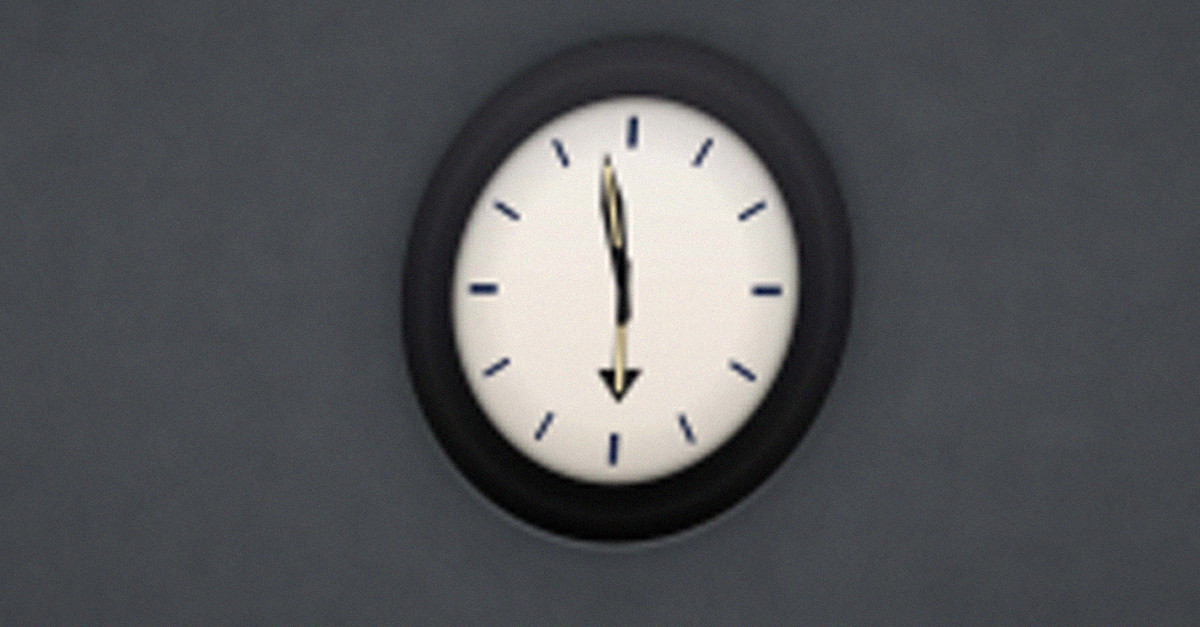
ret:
5:58
